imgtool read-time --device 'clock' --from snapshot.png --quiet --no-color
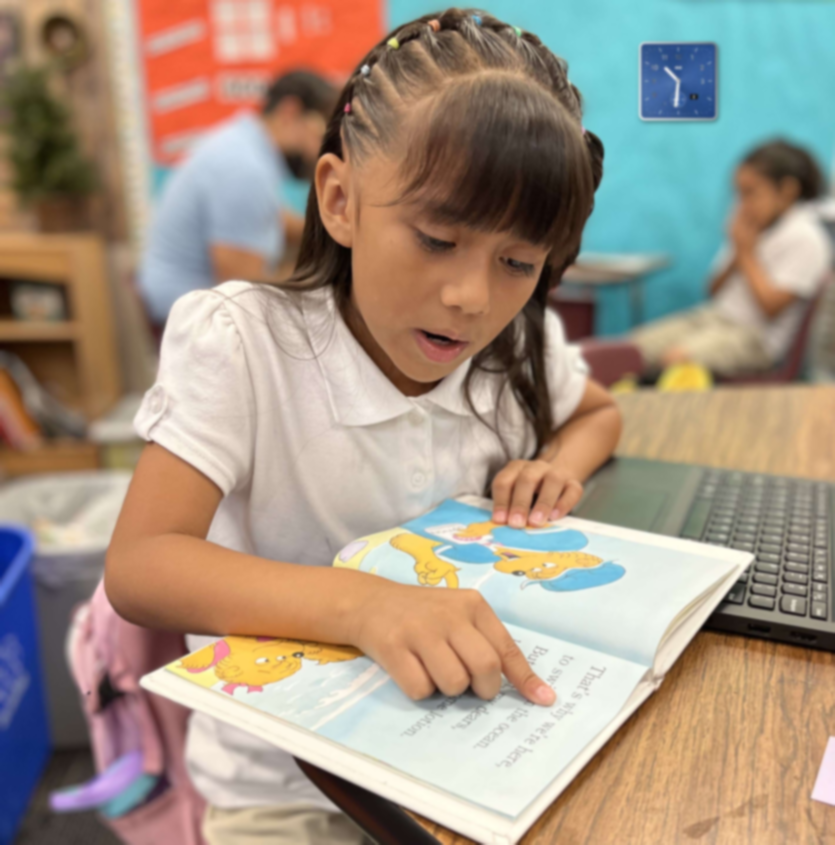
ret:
10:31
